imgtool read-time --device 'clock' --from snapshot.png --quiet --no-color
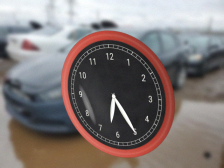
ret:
6:25
